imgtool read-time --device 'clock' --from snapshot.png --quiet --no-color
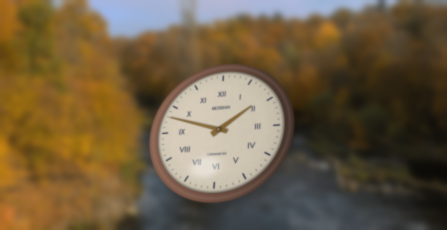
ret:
1:48
